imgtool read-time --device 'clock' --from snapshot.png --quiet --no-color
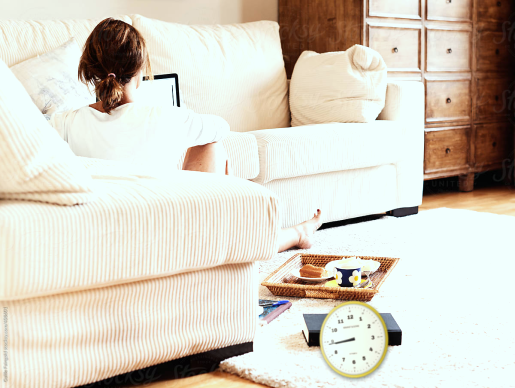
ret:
8:44
